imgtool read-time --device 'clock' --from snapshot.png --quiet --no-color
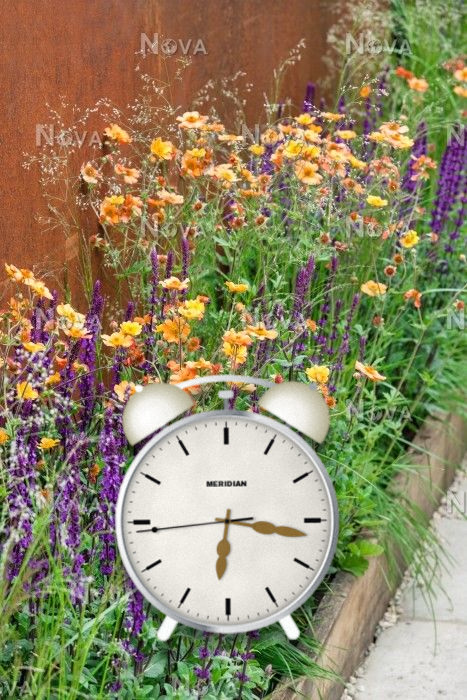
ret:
6:16:44
